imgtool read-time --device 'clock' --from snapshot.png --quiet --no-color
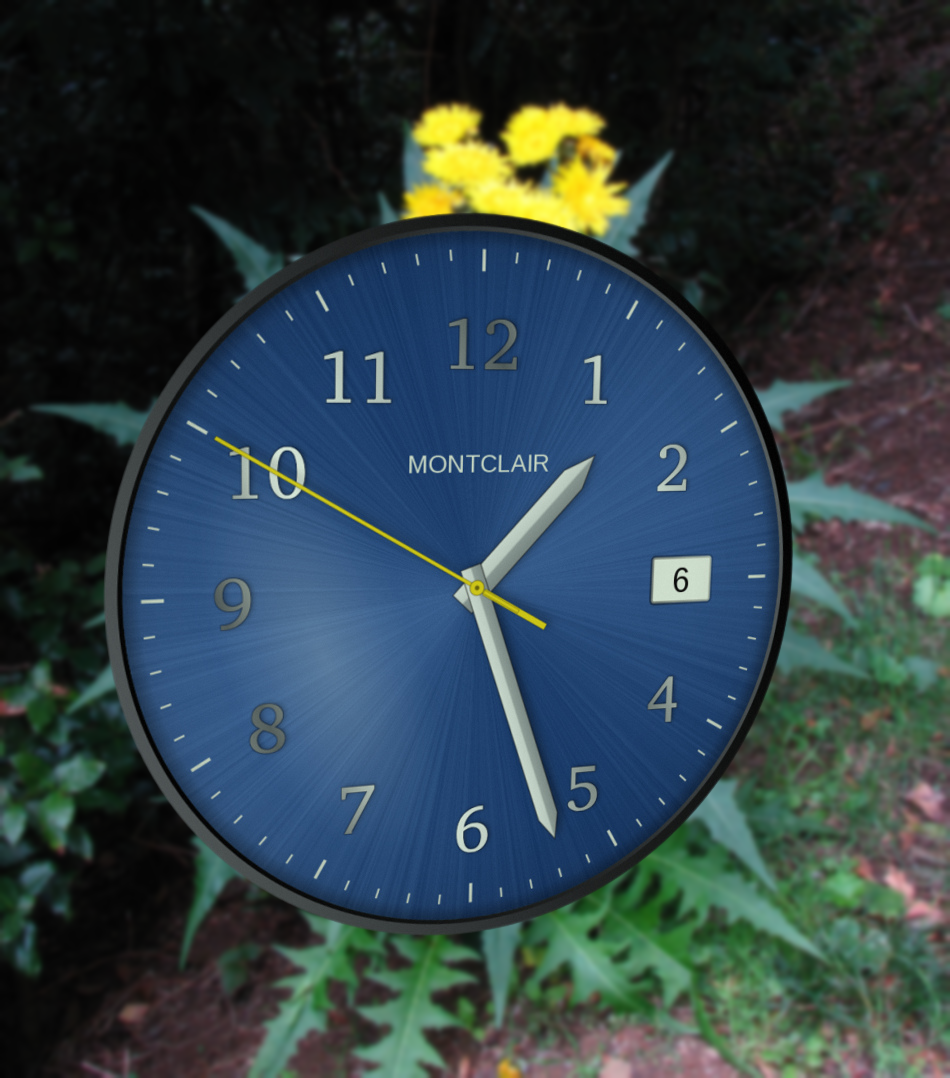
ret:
1:26:50
